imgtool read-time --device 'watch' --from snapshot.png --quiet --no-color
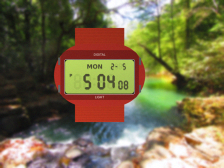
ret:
5:04:08
